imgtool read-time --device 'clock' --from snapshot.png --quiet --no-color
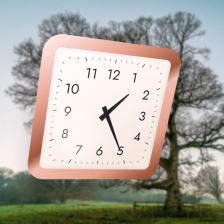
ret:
1:25
